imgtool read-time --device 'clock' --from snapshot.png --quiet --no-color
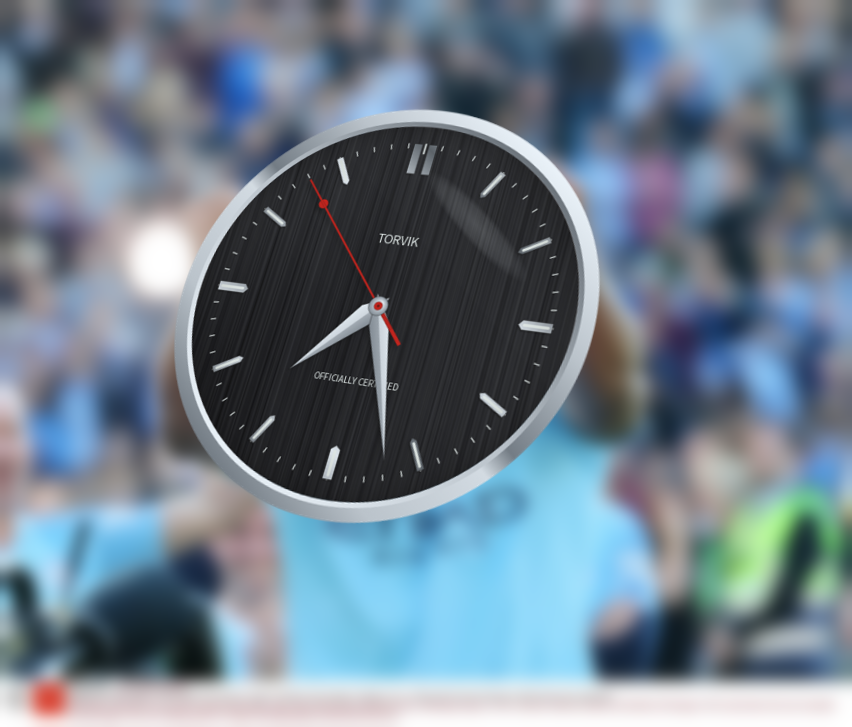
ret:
7:26:53
